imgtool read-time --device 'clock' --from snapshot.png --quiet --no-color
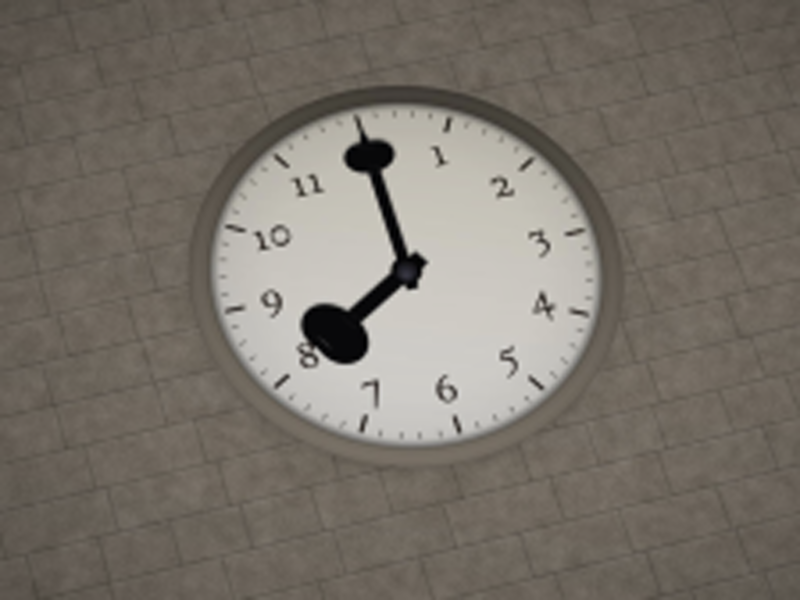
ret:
8:00
